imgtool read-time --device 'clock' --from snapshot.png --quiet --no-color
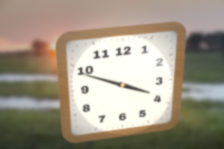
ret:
3:49
